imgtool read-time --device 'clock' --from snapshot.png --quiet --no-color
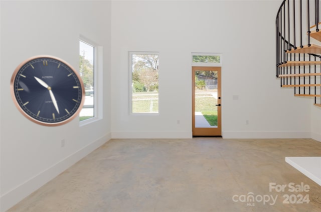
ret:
10:28
